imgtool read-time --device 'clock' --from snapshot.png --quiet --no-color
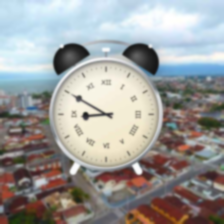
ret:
8:50
